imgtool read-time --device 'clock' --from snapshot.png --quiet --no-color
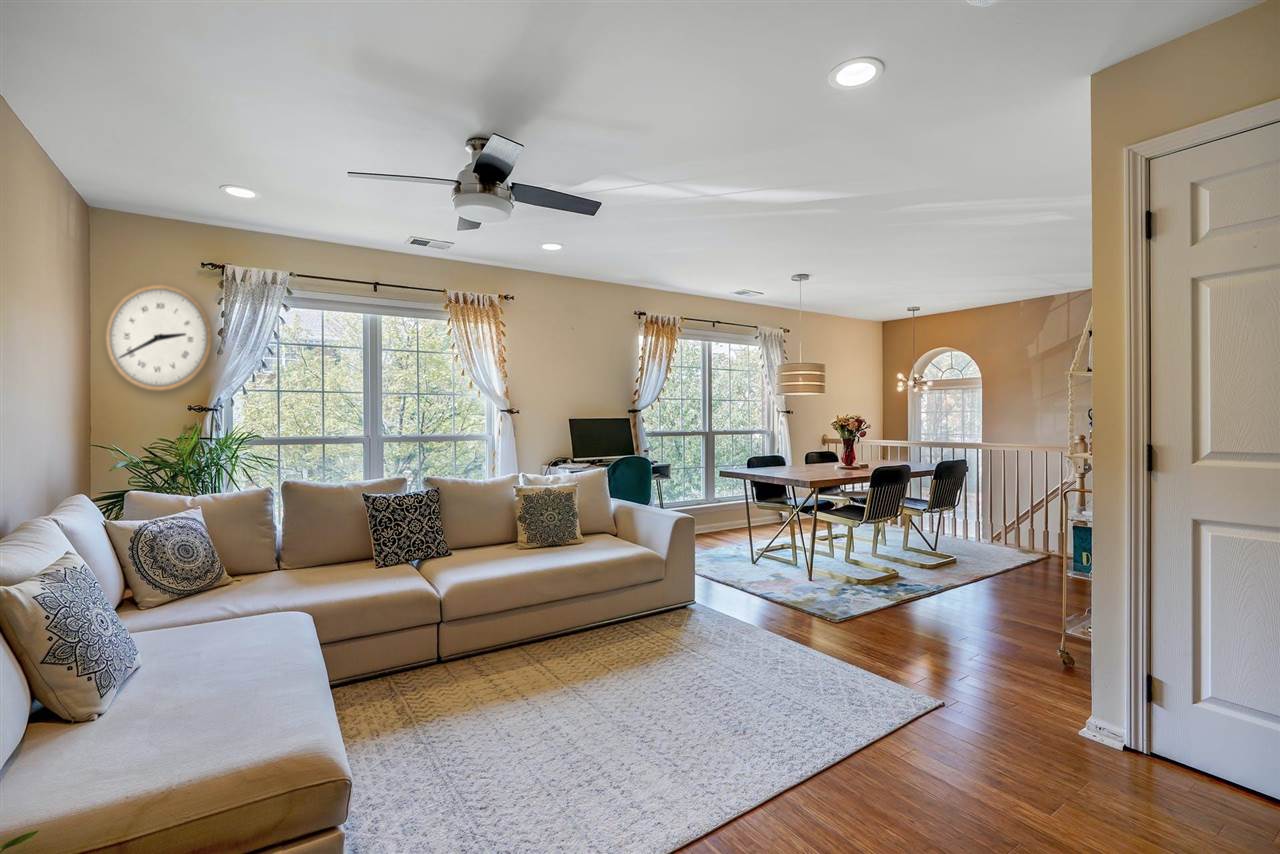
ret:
2:40
